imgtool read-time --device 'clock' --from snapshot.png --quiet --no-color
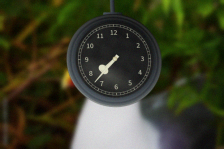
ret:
7:37
